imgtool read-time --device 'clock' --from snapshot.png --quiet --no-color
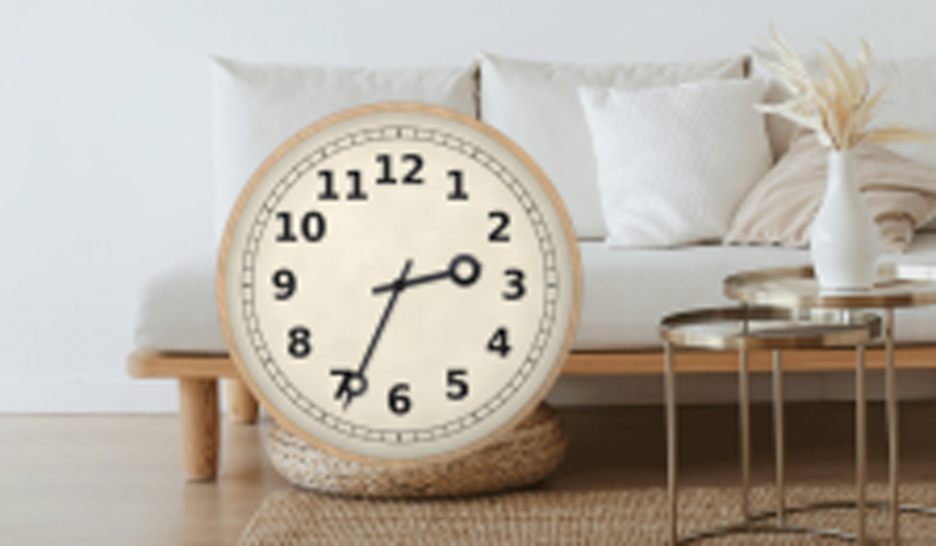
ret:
2:34
